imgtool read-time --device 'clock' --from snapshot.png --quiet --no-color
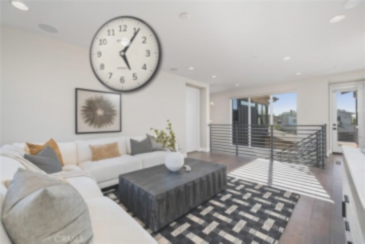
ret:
5:06
